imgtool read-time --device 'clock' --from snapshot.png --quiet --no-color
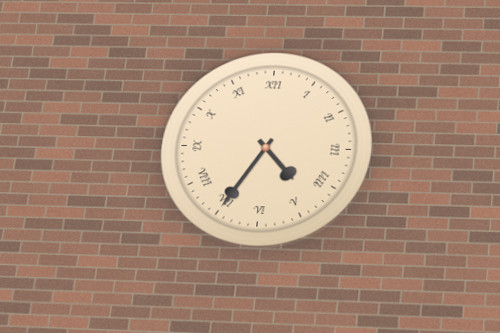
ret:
4:35
